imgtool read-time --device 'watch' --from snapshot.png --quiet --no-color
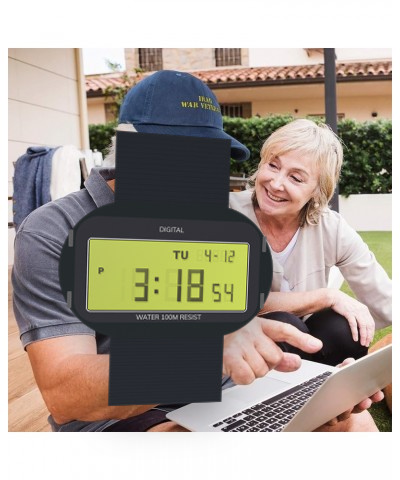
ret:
3:18:54
